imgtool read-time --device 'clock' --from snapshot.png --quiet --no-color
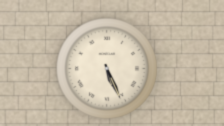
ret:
5:26
